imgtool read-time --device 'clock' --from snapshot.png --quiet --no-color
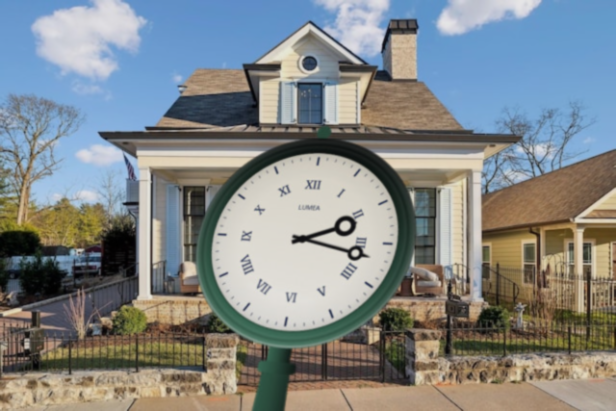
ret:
2:17
